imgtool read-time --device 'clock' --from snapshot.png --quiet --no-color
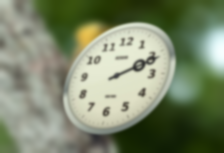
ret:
2:11
